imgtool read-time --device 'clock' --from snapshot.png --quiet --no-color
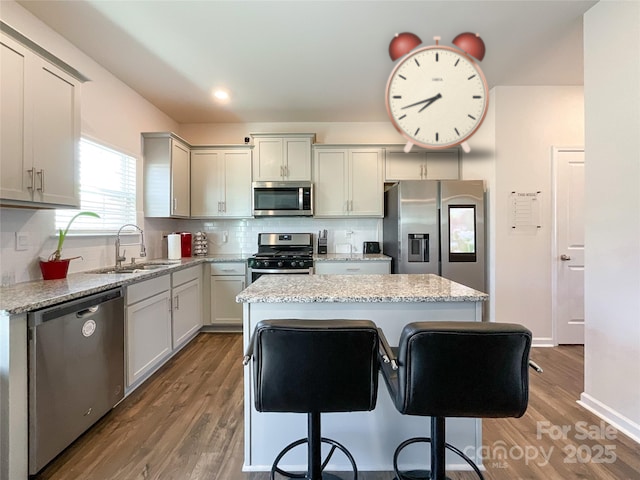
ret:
7:42
